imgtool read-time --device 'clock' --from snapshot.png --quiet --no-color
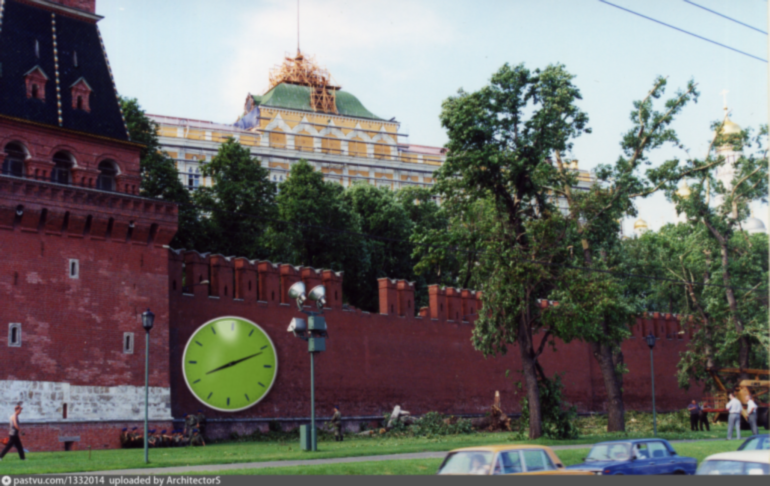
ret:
8:11
